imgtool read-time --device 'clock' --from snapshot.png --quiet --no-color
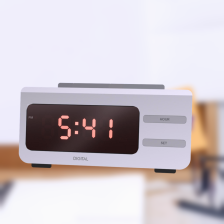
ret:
5:41
